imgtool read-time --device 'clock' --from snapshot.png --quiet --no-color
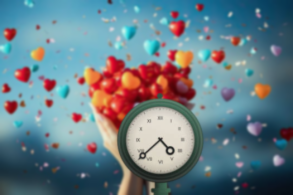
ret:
4:38
